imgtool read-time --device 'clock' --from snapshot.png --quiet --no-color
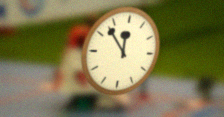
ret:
11:53
